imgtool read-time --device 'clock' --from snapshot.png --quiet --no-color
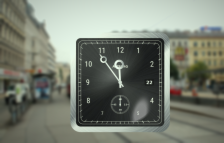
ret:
11:54
